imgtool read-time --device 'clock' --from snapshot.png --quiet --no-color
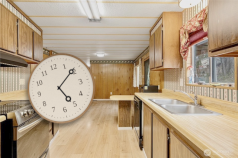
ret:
5:09
